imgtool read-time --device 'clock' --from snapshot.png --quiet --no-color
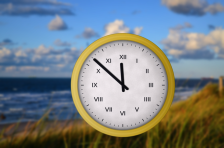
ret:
11:52
